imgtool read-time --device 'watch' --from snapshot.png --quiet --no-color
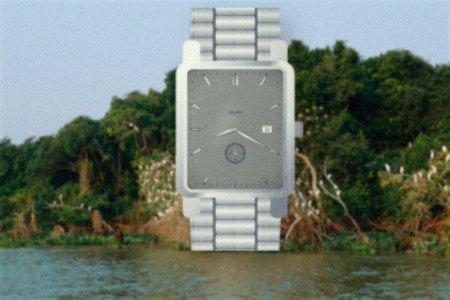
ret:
8:20
